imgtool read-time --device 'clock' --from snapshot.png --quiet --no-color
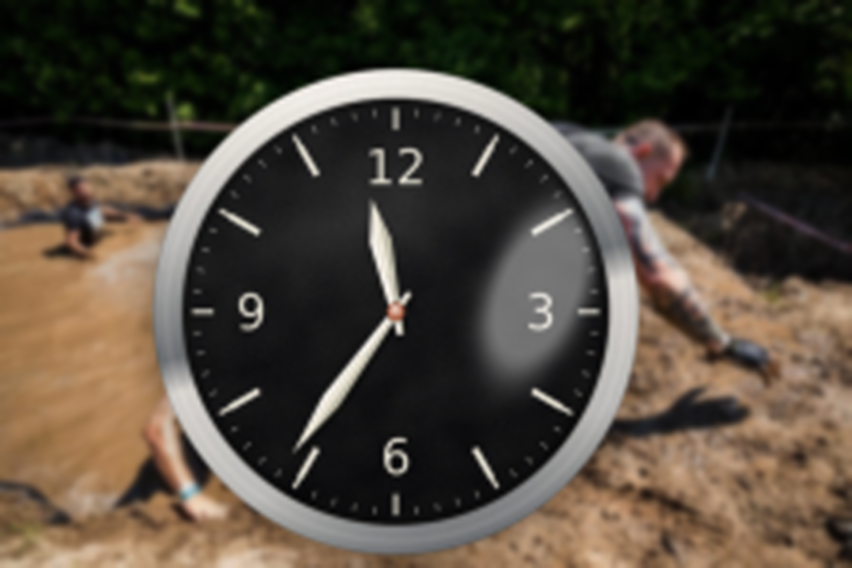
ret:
11:36
